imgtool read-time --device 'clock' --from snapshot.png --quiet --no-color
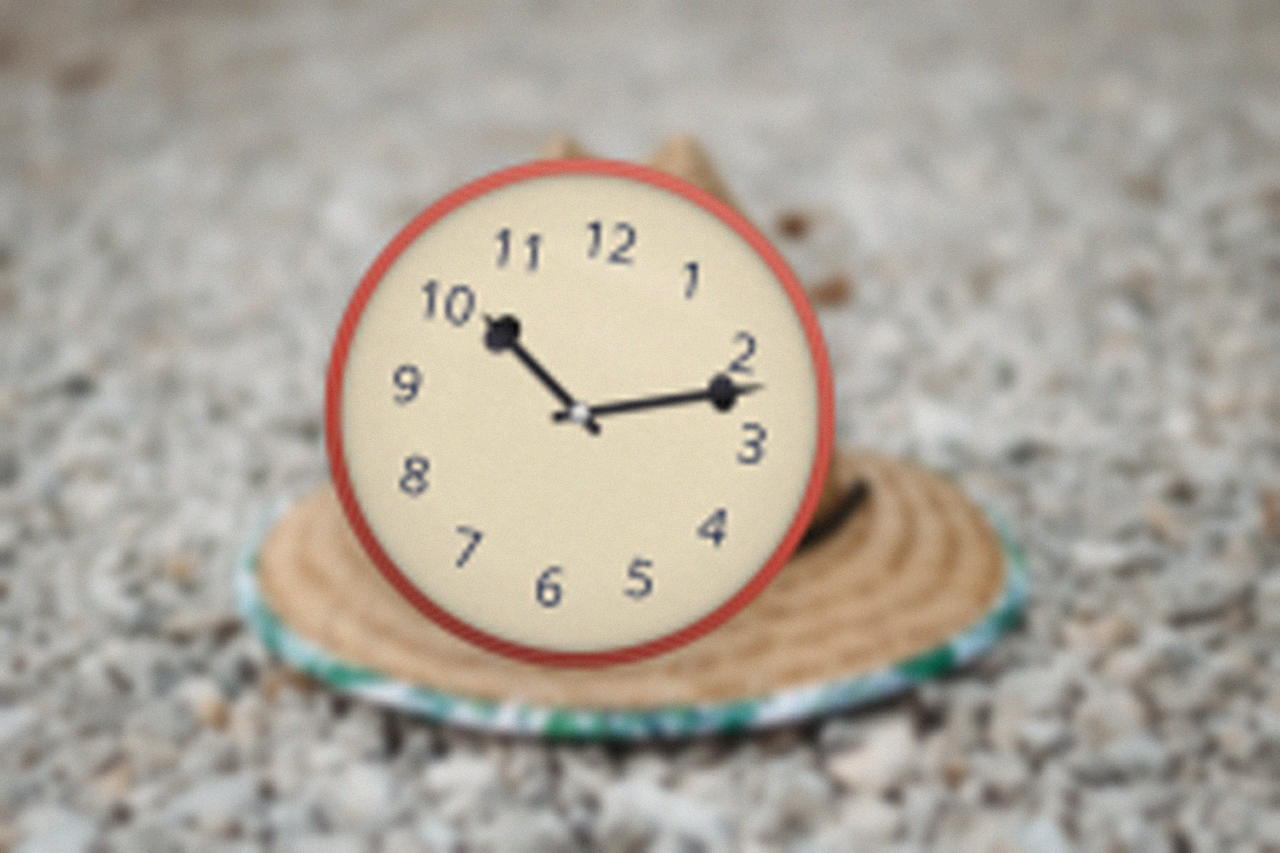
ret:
10:12
